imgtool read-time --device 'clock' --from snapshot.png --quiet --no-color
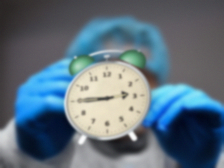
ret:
2:45
